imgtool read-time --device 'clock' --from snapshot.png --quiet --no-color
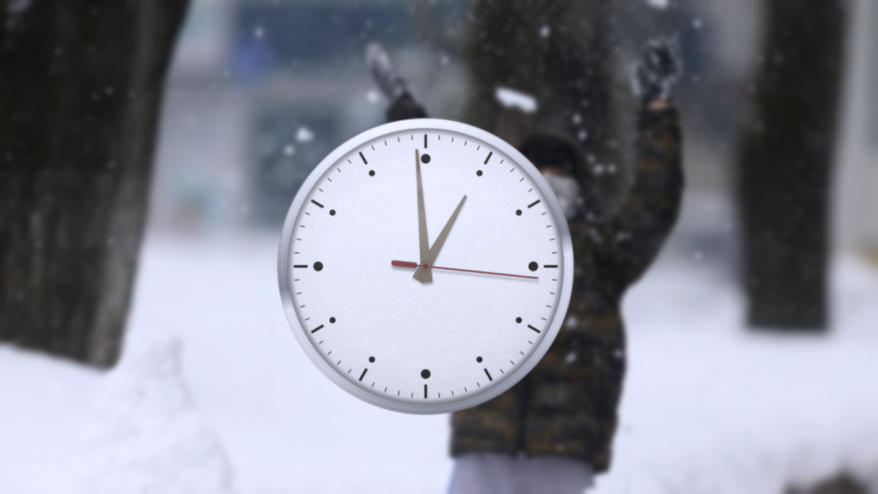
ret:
12:59:16
